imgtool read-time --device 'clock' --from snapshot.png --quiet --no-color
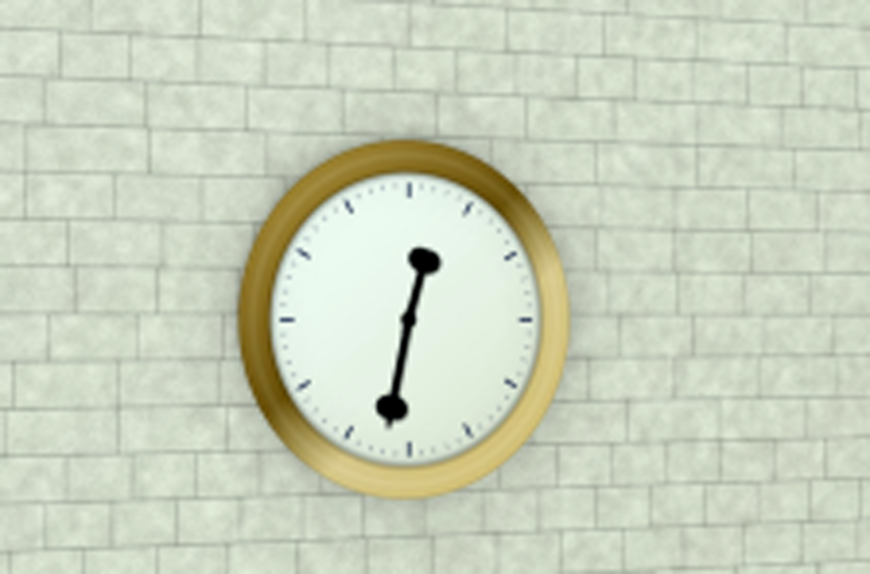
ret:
12:32
